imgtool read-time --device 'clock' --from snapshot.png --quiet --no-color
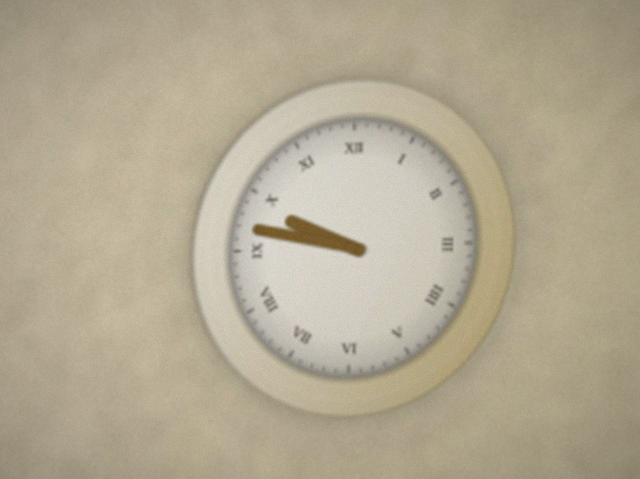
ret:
9:47
